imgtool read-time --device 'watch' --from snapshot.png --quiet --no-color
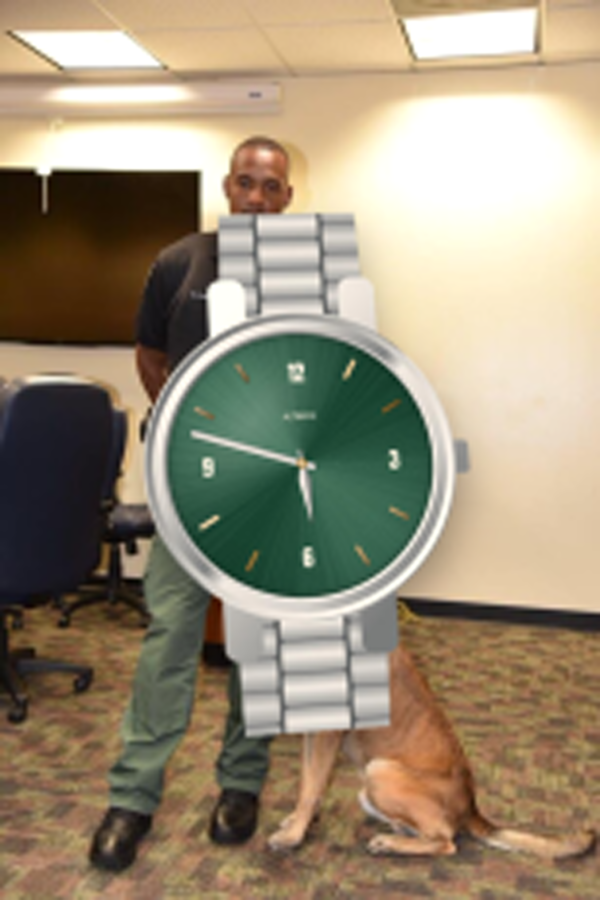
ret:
5:48
